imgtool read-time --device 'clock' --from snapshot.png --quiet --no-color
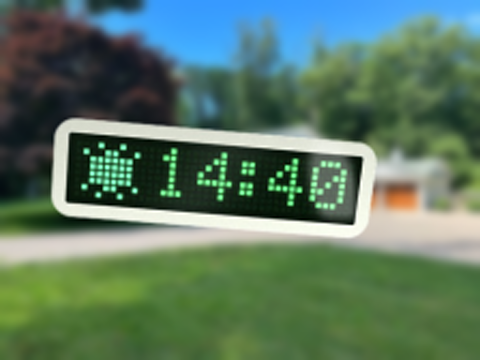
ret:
14:40
